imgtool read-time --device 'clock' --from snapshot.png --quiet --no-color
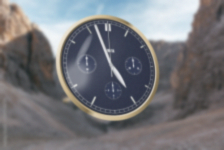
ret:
4:57
